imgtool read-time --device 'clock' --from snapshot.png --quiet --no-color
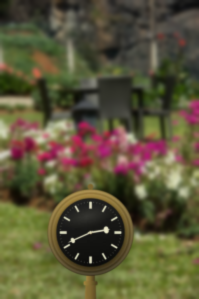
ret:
2:41
